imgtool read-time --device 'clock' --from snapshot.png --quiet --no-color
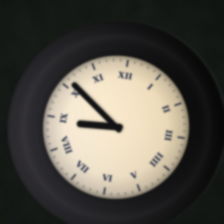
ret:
8:51
